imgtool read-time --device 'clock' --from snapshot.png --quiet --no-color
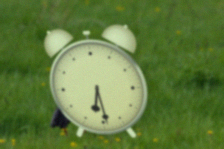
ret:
6:29
